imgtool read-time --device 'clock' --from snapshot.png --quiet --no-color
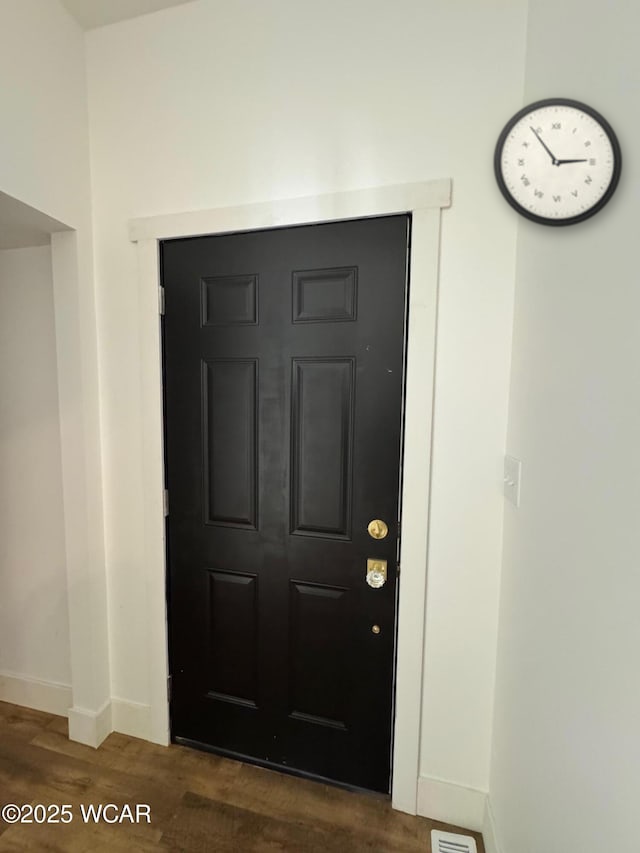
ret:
2:54
